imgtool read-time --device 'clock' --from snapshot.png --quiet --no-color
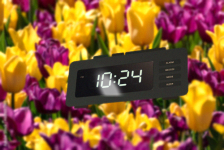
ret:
10:24
